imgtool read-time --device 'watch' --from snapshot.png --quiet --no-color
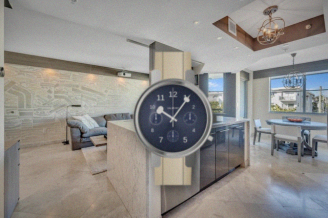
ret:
10:06
